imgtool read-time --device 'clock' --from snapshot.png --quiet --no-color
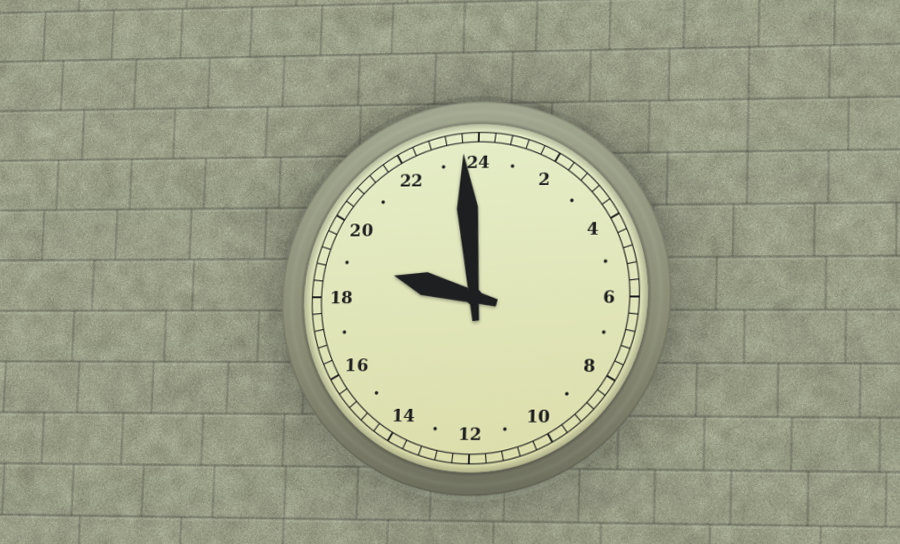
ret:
18:59
